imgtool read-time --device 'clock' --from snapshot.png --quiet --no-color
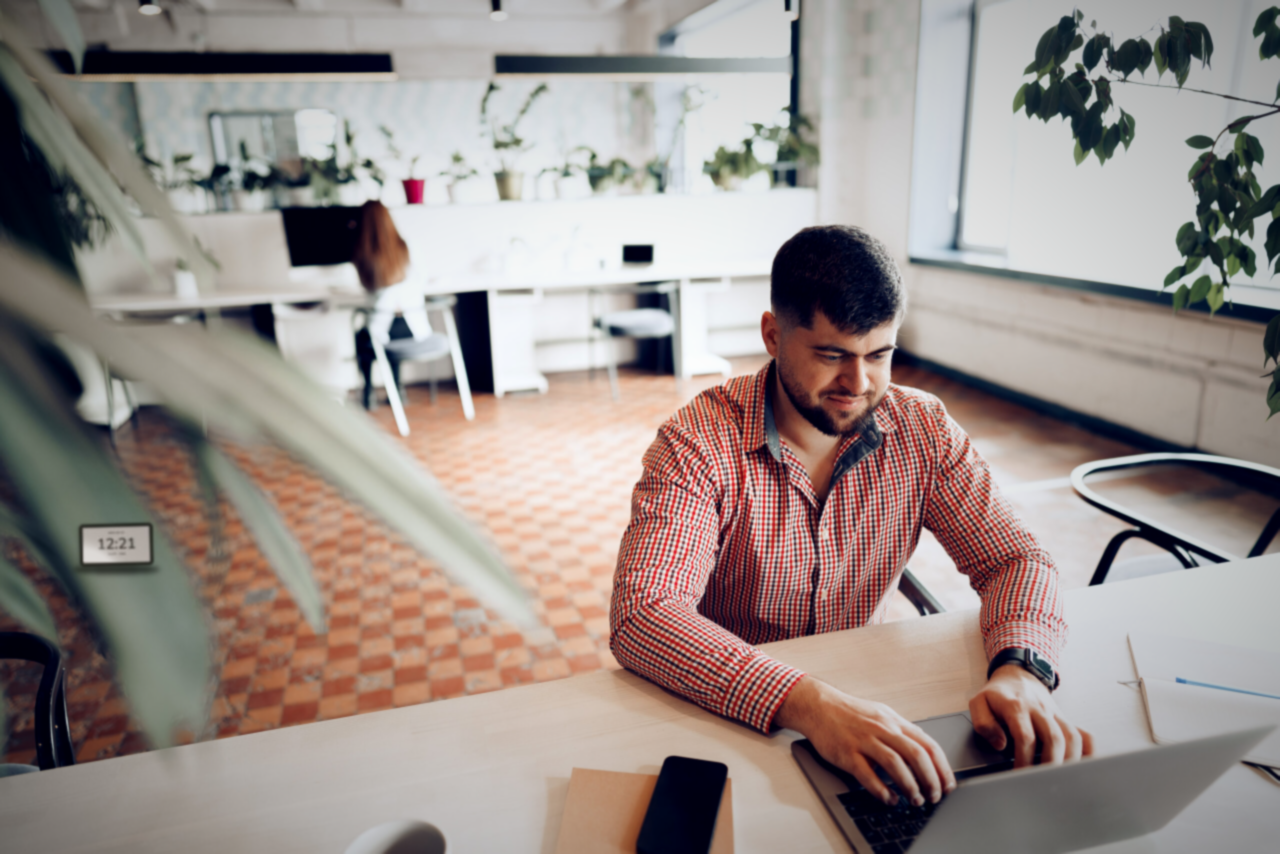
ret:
12:21
